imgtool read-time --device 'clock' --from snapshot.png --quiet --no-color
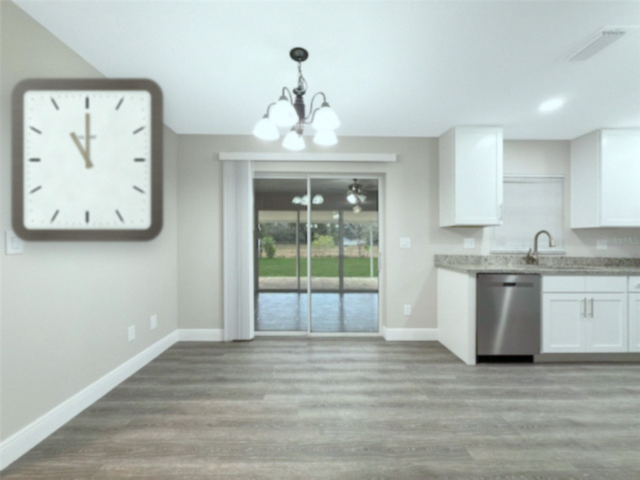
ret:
11:00
